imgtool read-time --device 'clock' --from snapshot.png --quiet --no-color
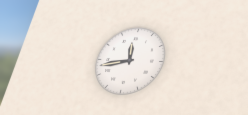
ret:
11:43
